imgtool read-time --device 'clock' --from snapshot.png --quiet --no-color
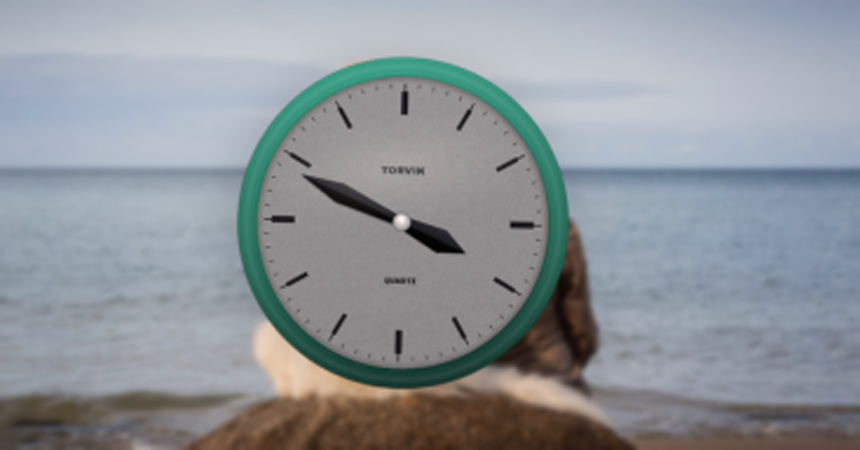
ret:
3:49
